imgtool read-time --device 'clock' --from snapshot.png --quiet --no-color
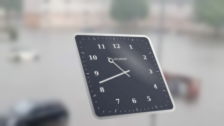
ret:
10:42
